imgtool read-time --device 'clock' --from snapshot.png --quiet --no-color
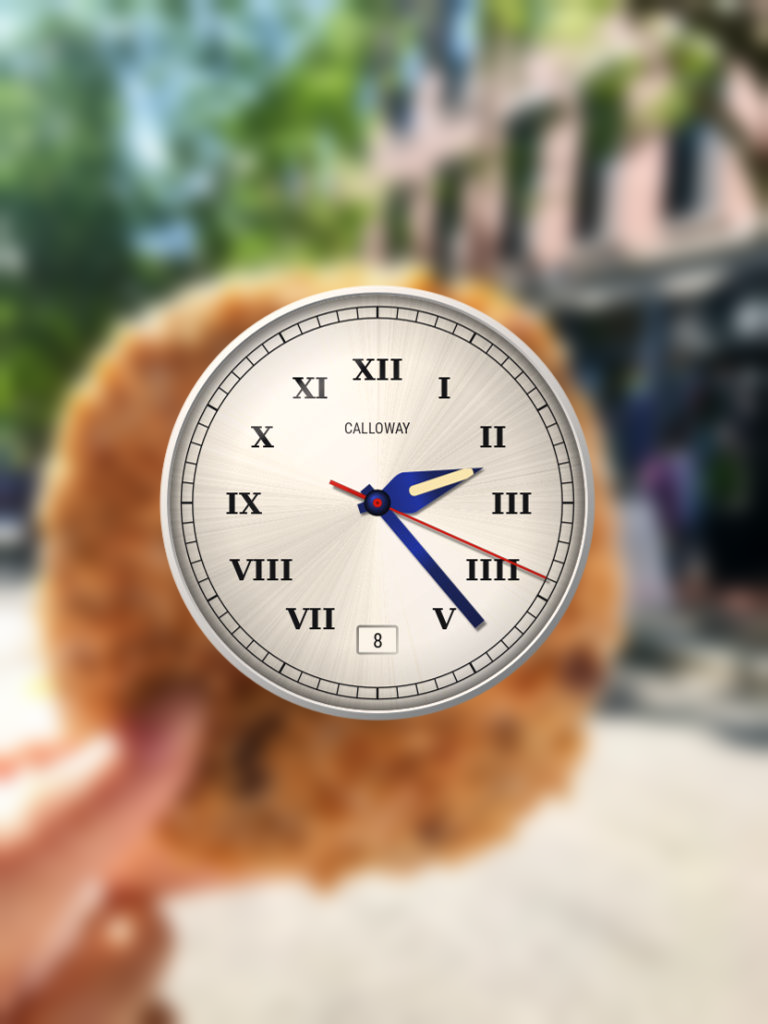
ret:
2:23:19
